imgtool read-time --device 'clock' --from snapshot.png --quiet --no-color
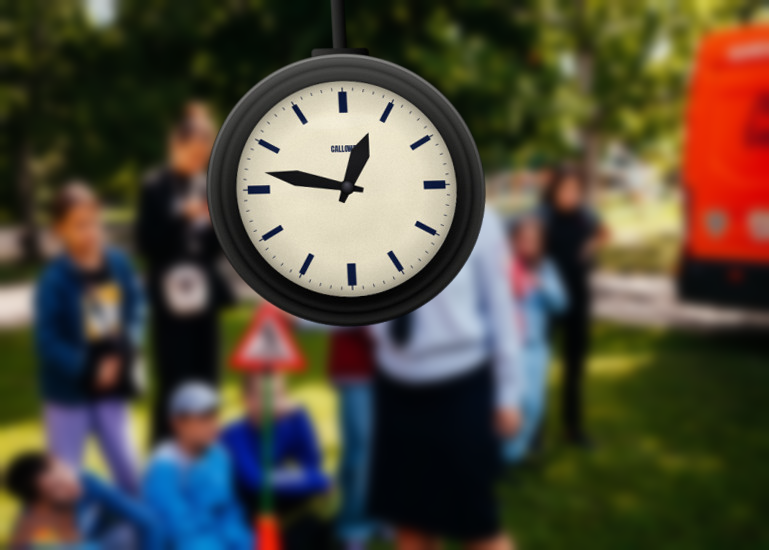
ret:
12:47
